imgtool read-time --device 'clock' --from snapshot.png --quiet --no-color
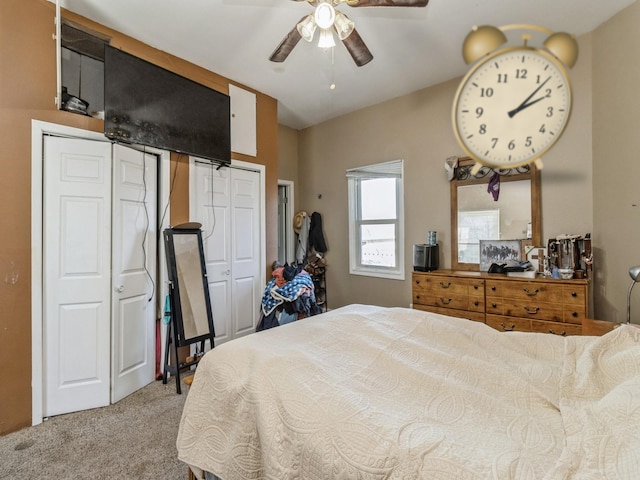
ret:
2:07
